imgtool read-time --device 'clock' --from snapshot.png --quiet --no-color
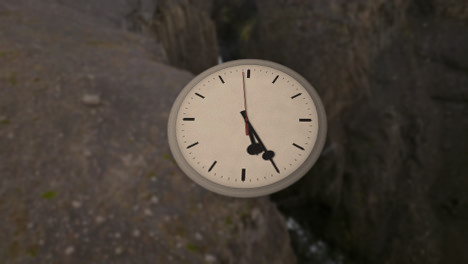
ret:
5:24:59
